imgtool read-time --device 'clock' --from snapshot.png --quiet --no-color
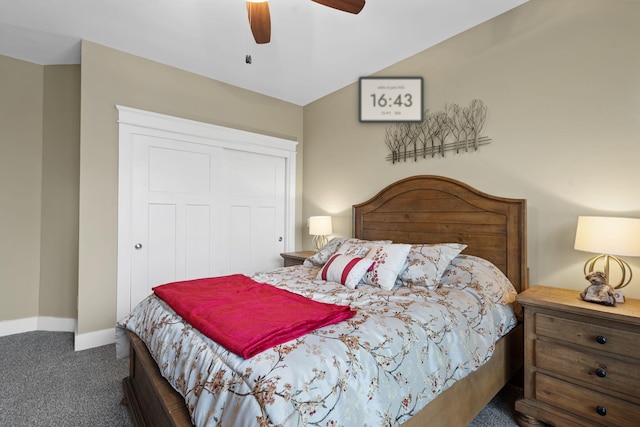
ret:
16:43
